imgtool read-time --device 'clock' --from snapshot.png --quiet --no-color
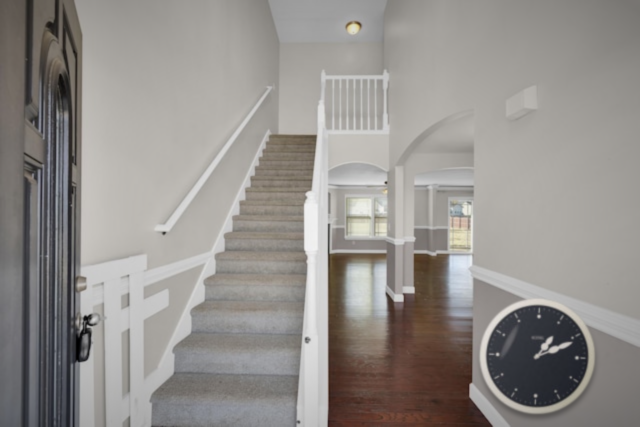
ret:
1:11
